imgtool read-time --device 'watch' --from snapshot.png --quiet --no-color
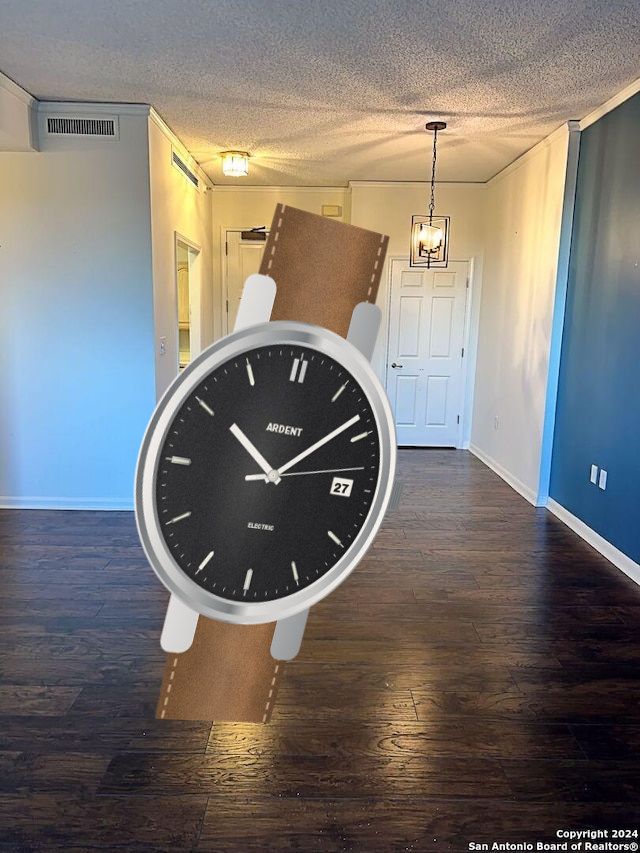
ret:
10:08:13
